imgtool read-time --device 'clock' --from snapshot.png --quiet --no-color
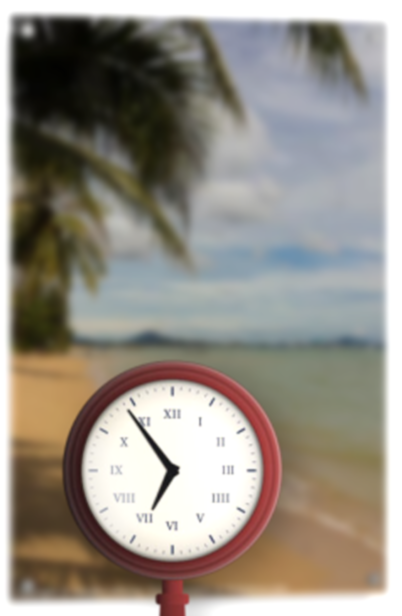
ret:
6:54
